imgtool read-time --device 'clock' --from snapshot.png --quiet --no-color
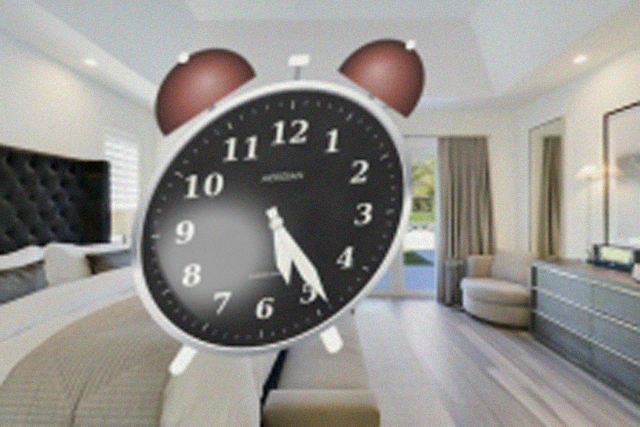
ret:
5:24
